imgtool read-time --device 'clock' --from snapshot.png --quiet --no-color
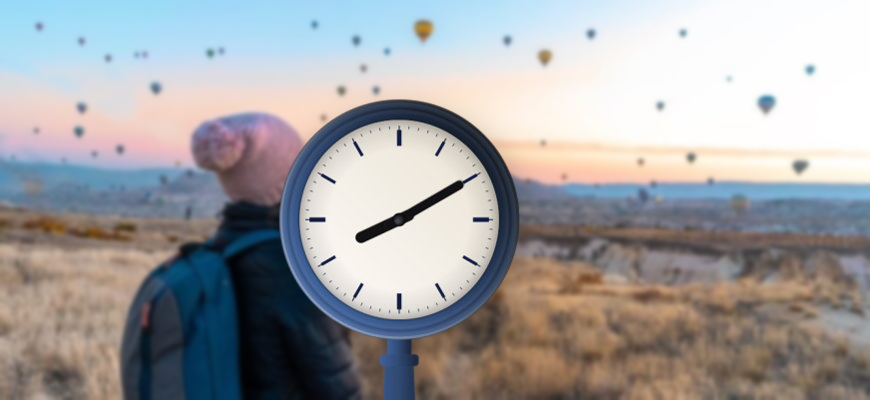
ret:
8:10
